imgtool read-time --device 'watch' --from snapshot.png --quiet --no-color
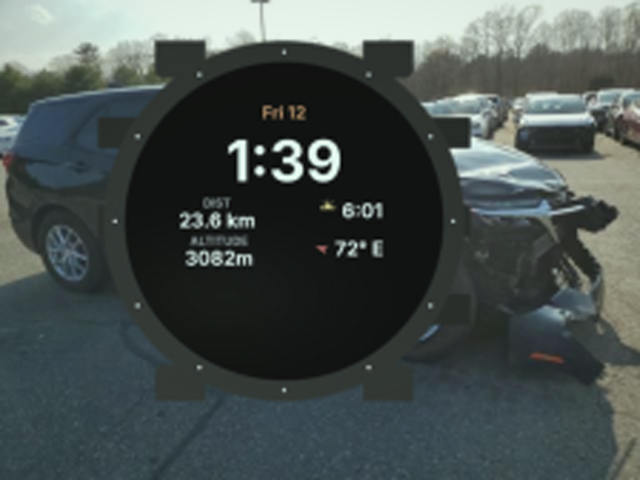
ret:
1:39
